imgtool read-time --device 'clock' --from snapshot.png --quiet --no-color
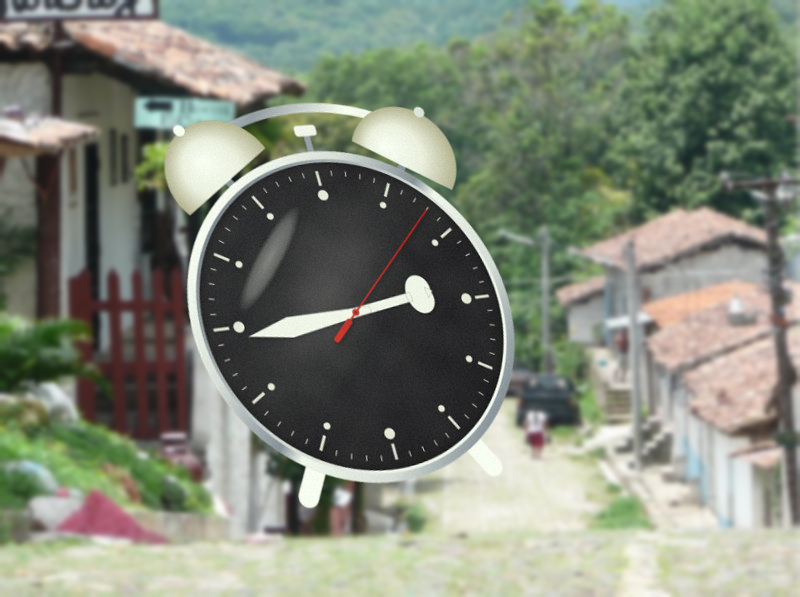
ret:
2:44:08
